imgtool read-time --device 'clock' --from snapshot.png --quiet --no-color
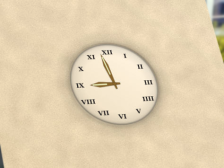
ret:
8:58
